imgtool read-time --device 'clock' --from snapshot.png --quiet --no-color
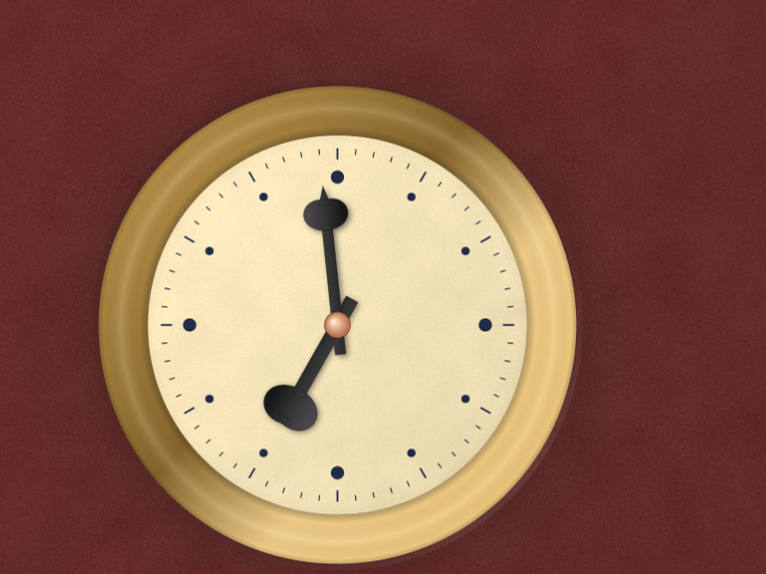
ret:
6:59
